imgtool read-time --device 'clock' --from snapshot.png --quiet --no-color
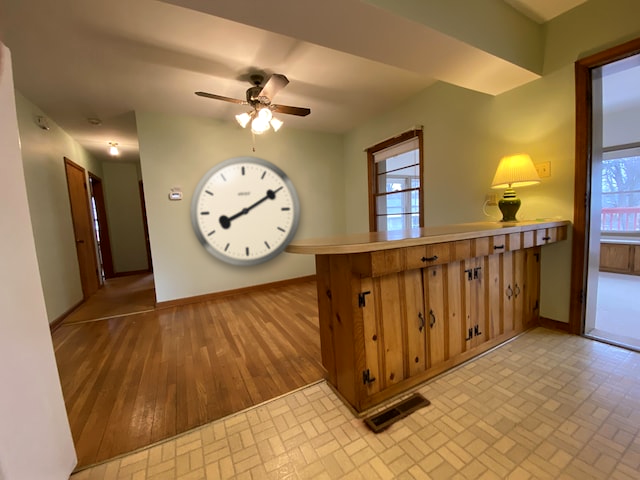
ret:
8:10
